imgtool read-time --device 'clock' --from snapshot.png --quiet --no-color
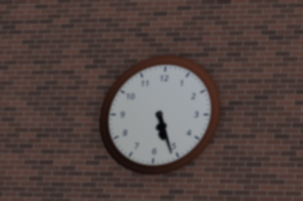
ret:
5:26
